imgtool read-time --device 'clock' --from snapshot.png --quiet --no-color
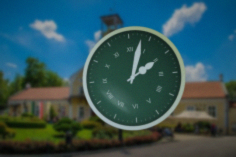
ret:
2:03
